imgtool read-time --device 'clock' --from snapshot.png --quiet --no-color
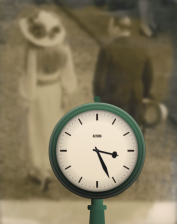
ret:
3:26
